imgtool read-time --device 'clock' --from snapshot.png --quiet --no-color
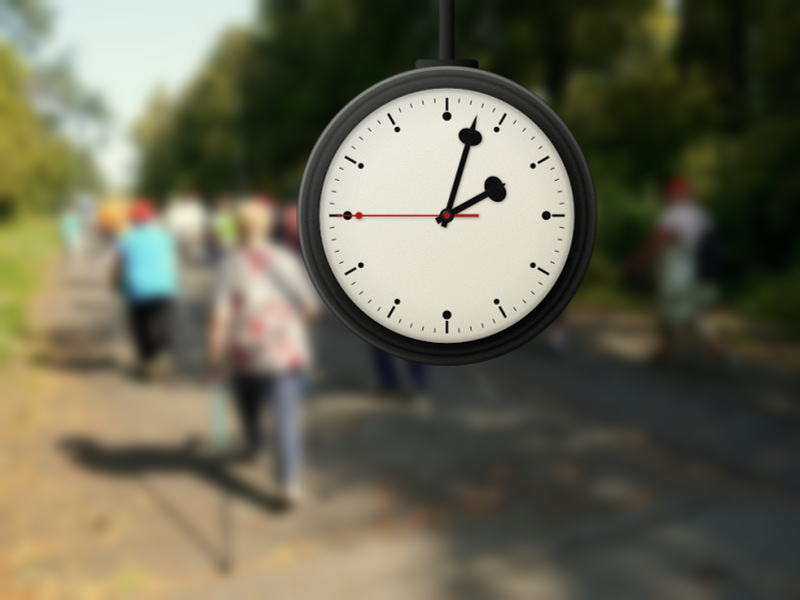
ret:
2:02:45
